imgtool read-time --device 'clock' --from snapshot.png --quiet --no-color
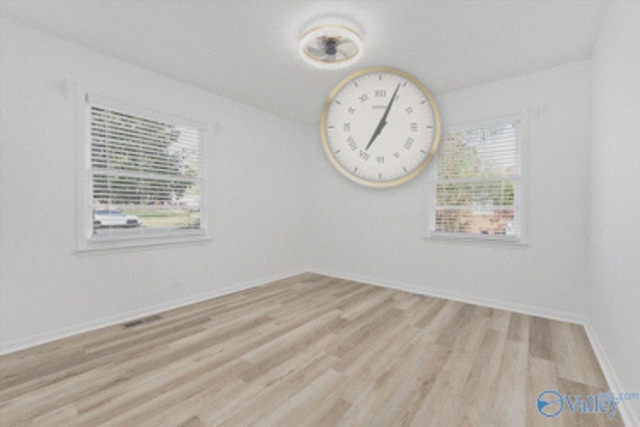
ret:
7:04
